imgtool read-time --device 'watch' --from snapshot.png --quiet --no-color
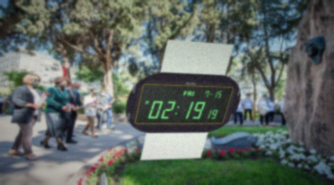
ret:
2:19
